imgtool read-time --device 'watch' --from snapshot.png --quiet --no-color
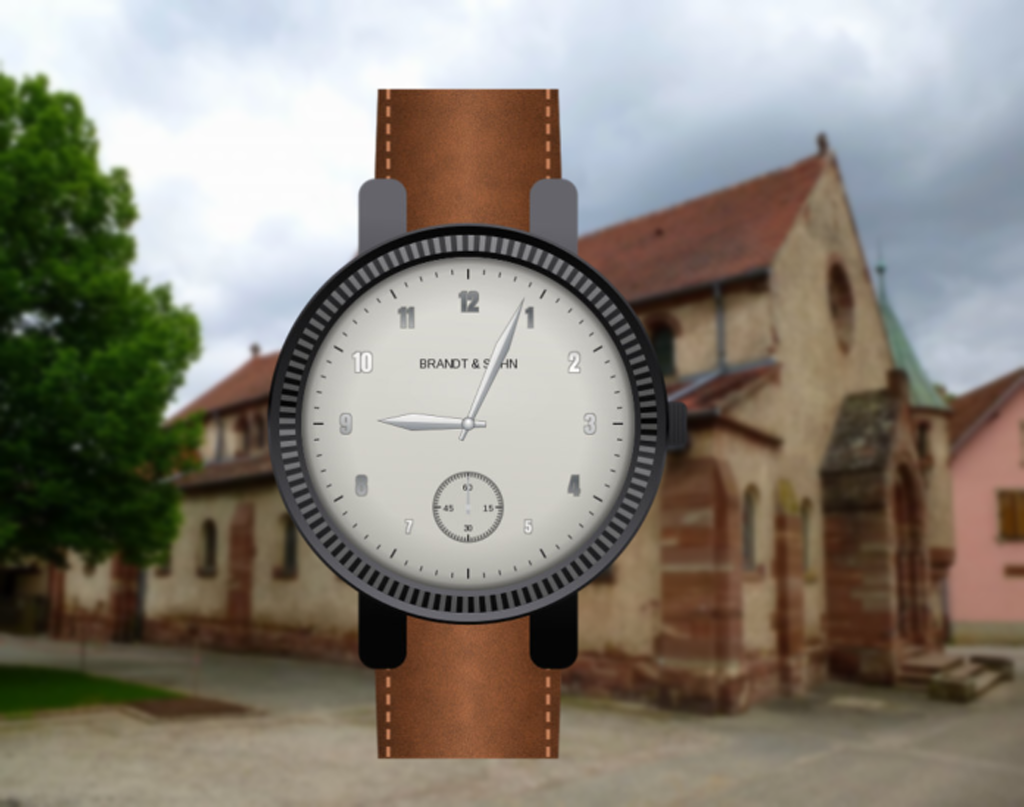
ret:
9:04
